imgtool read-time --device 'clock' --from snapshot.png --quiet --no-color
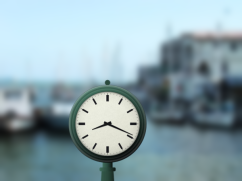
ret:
8:19
